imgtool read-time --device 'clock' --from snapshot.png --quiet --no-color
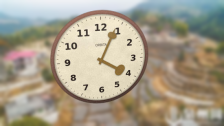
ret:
4:04
